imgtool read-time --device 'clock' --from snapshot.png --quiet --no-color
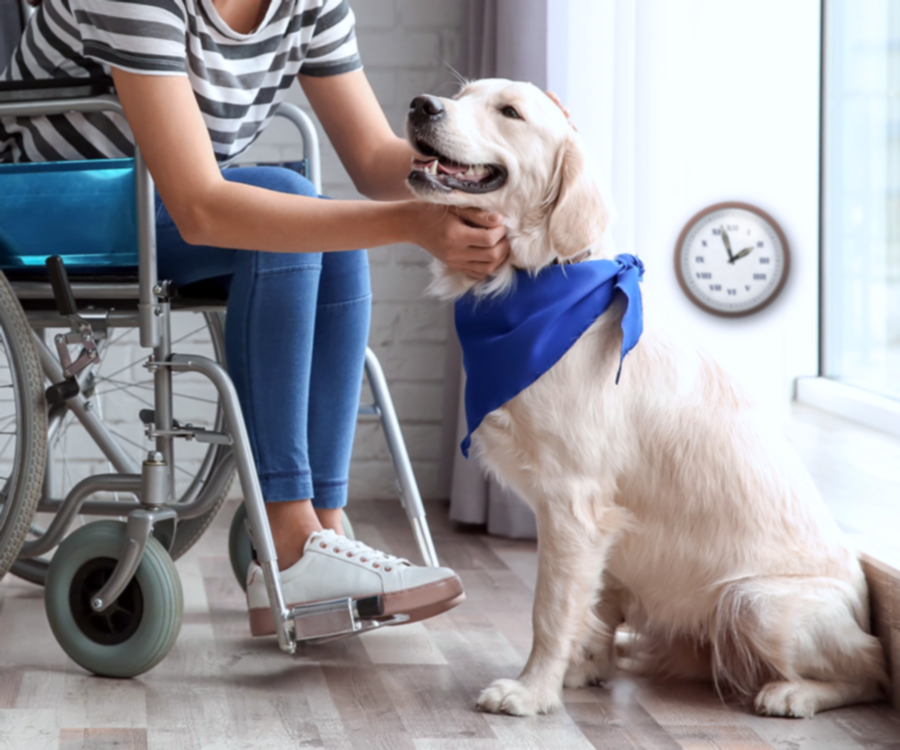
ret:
1:57
